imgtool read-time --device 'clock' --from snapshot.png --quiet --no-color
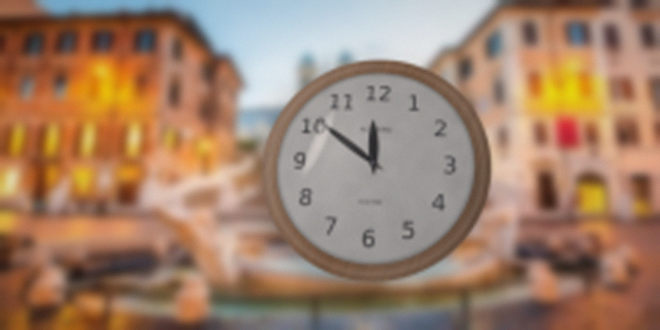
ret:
11:51
